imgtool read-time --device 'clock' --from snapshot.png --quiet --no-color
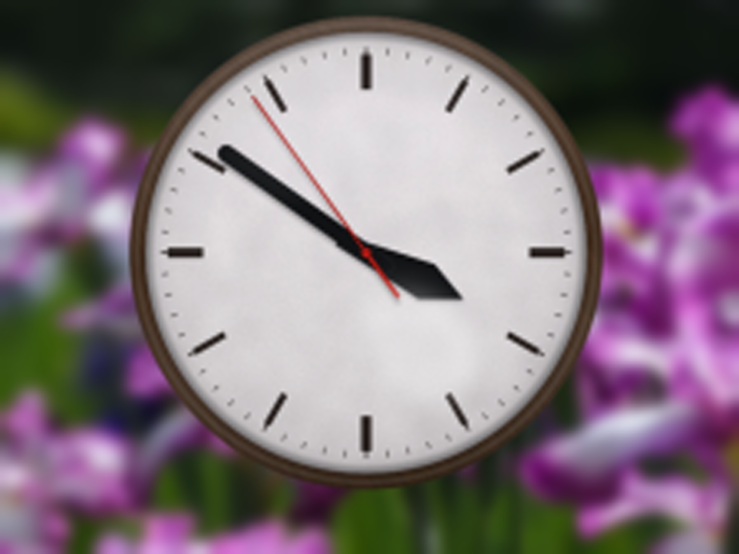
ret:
3:50:54
